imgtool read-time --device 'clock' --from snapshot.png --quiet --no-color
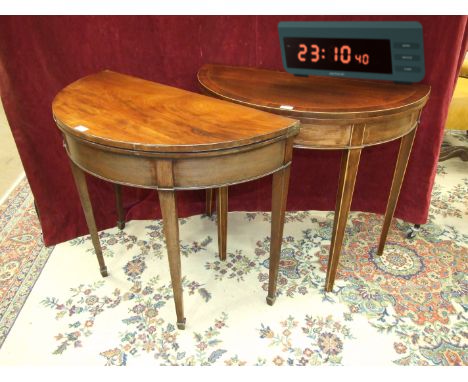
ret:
23:10:40
